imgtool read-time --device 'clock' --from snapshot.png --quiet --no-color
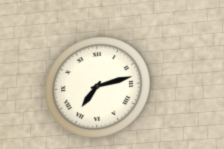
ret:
7:13
